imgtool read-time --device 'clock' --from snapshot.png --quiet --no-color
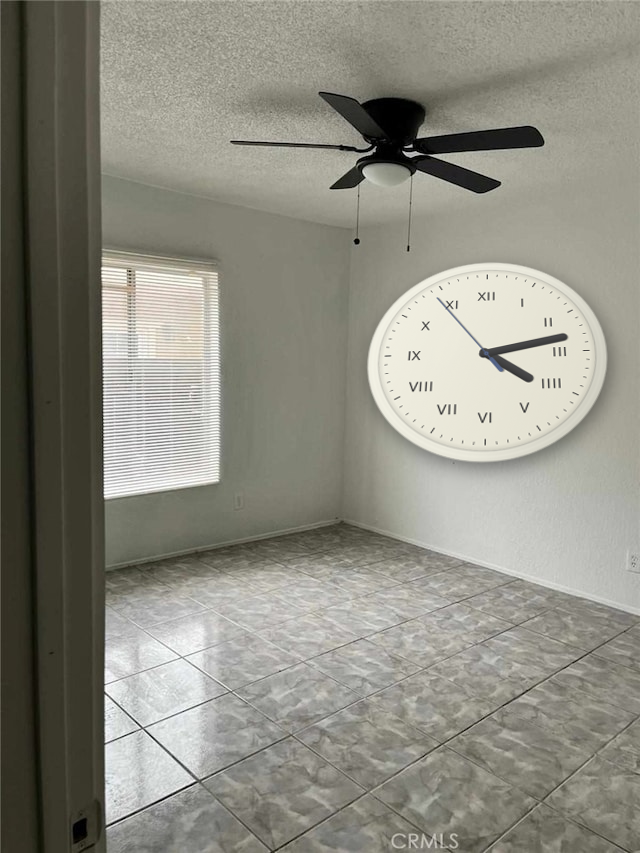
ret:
4:12:54
